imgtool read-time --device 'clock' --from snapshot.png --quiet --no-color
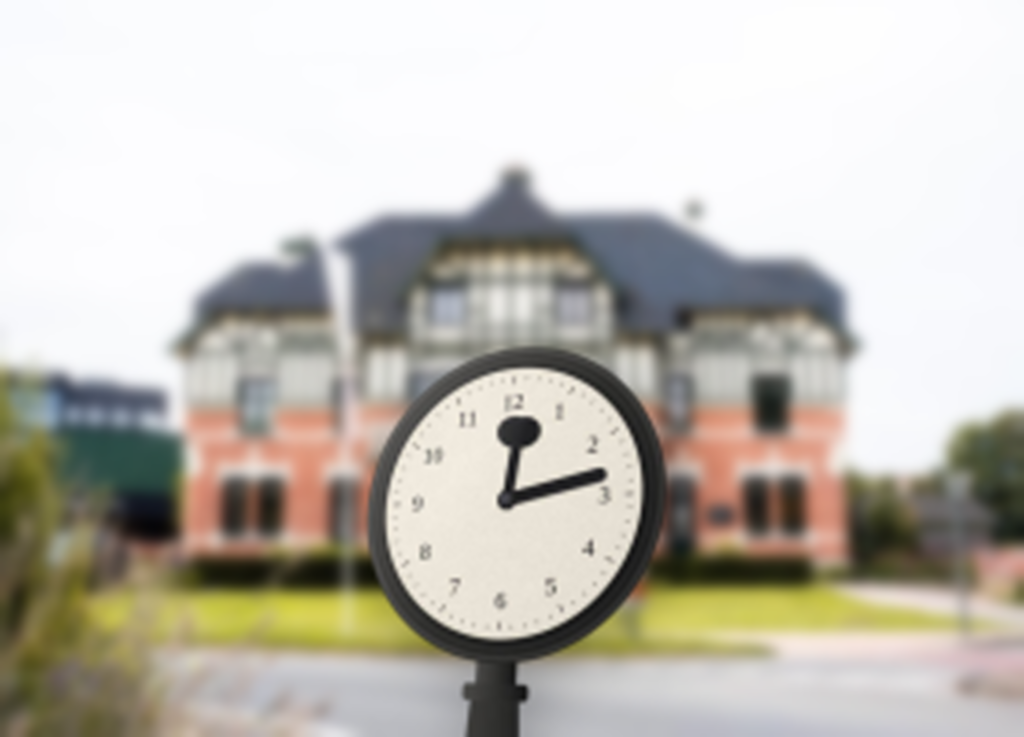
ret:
12:13
